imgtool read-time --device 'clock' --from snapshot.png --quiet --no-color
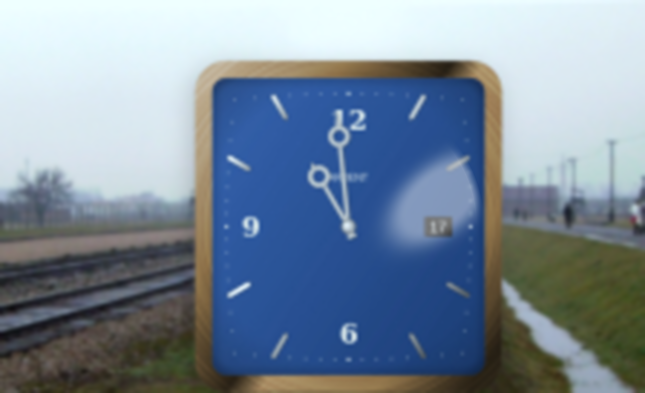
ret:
10:59
